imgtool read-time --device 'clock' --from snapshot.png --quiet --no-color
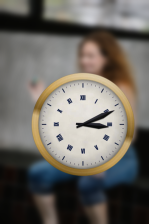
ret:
3:11
